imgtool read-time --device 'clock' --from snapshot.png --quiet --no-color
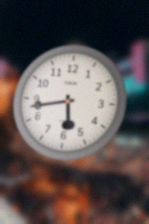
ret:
5:43
